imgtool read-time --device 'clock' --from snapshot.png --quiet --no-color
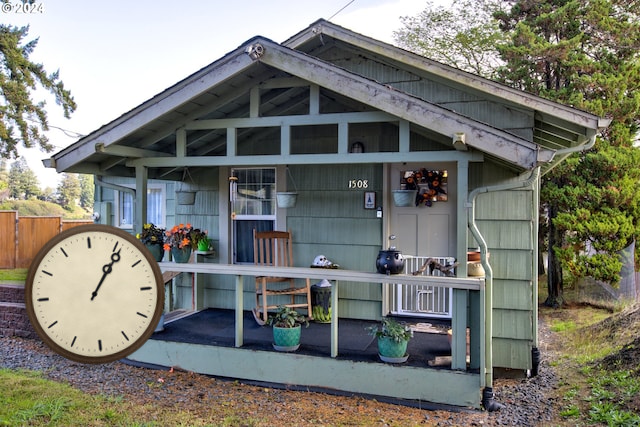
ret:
1:06
